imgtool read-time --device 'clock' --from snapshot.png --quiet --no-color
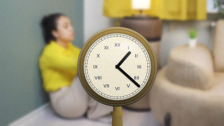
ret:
1:22
